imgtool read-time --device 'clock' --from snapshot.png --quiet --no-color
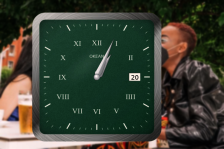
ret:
1:04
